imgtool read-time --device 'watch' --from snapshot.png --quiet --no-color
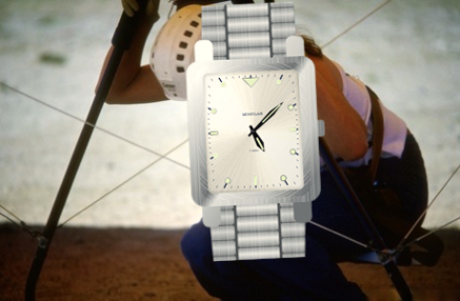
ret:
5:08
